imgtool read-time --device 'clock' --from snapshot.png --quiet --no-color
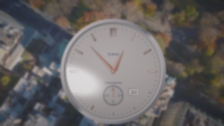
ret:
12:53
